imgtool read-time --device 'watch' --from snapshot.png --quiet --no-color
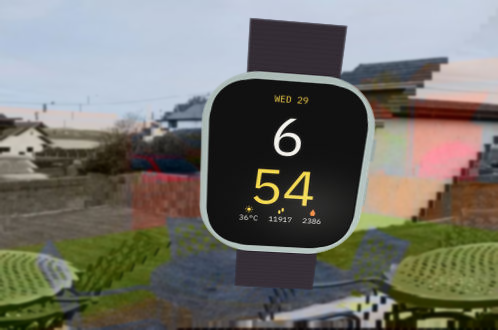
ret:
6:54
